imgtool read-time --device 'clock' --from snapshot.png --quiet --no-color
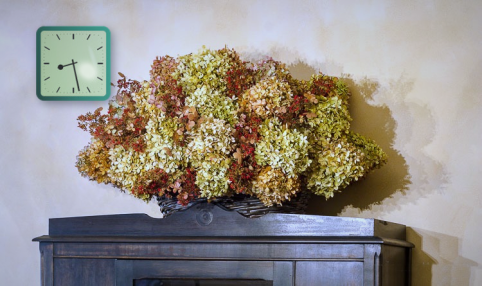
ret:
8:28
